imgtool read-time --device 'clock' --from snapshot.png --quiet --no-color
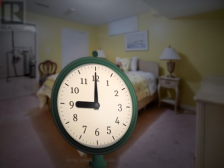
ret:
9:00
